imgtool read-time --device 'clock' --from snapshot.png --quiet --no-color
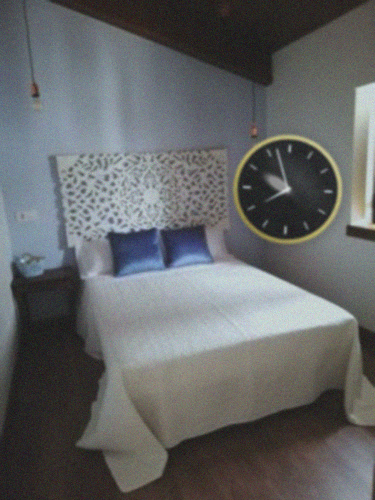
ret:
7:57
